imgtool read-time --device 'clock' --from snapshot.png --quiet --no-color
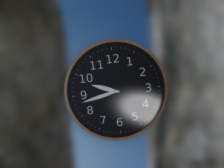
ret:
9:43
